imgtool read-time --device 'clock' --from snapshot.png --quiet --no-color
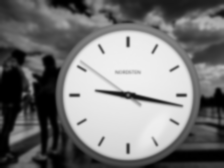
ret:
9:16:51
